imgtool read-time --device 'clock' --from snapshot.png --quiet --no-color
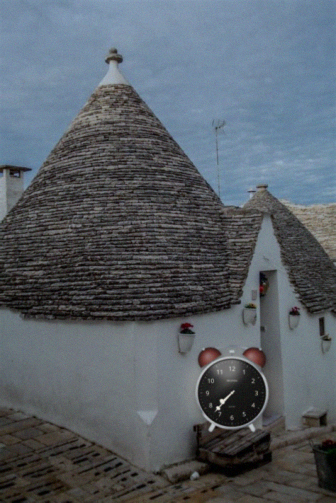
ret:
7:37
